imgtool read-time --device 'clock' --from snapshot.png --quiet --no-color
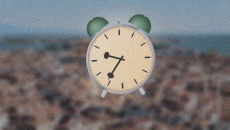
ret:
9:36
